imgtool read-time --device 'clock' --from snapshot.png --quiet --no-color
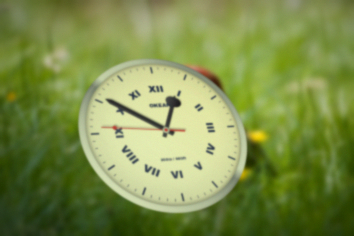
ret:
12:50:46
